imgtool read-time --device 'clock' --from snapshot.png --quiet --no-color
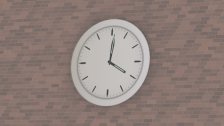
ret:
4:01
